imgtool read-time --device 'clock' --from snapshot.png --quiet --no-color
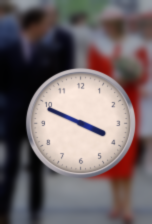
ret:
3:49
